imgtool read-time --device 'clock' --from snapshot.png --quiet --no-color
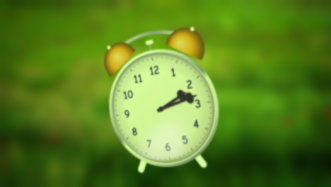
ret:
2:13
